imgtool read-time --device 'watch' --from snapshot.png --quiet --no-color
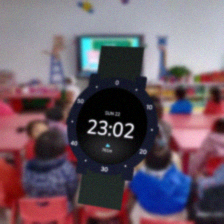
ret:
23:02
